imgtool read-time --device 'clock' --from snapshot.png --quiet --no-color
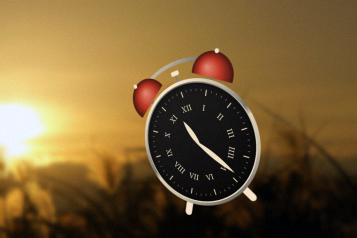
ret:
11:24
